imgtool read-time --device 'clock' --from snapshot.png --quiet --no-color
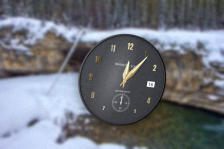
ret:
12:06
